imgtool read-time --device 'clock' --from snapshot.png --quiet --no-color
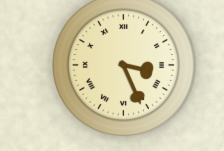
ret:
3:26
